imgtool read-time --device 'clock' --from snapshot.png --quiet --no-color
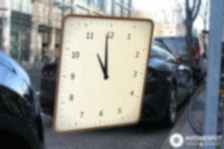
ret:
10:59
